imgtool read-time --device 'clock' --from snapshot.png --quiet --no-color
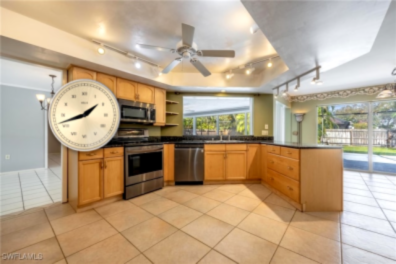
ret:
1:42
